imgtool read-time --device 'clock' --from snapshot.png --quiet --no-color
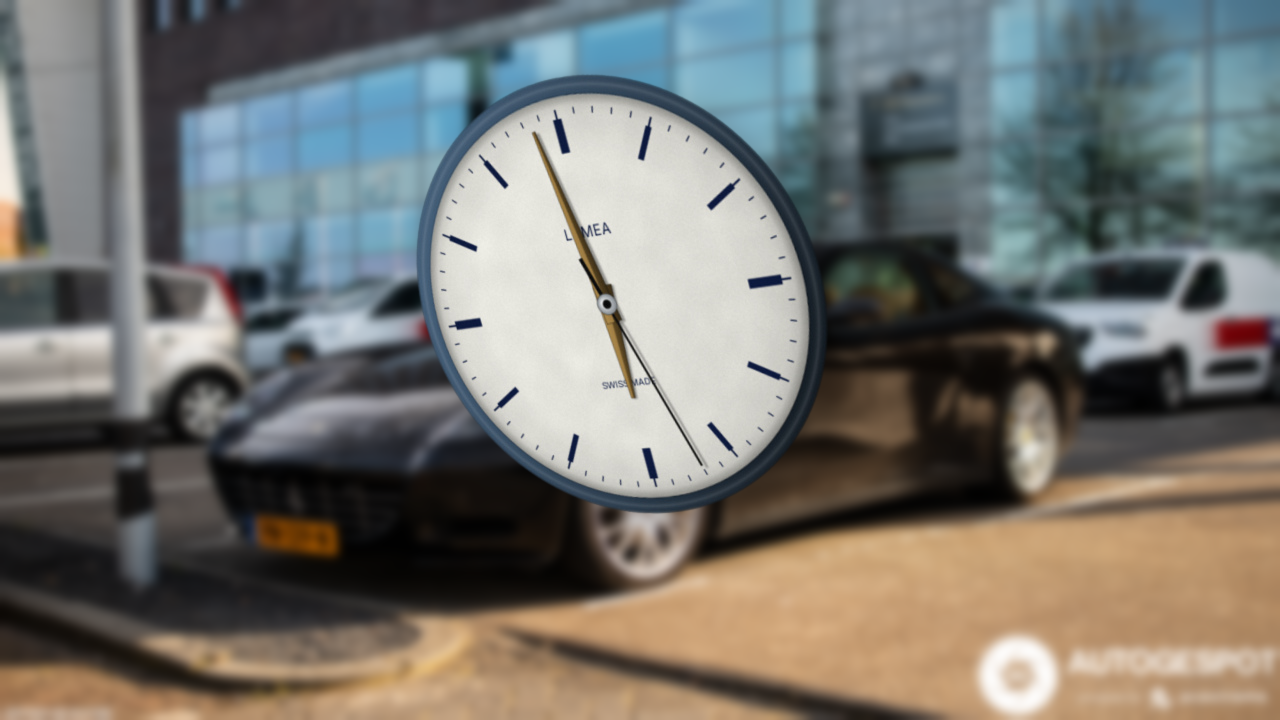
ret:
5:58:27
